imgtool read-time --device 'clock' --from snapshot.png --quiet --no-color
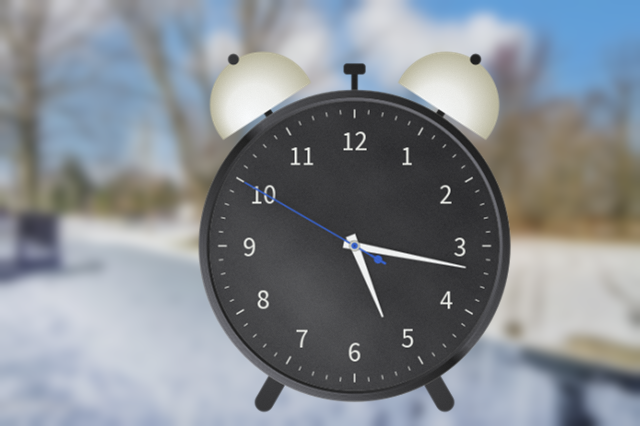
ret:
5:16:50
